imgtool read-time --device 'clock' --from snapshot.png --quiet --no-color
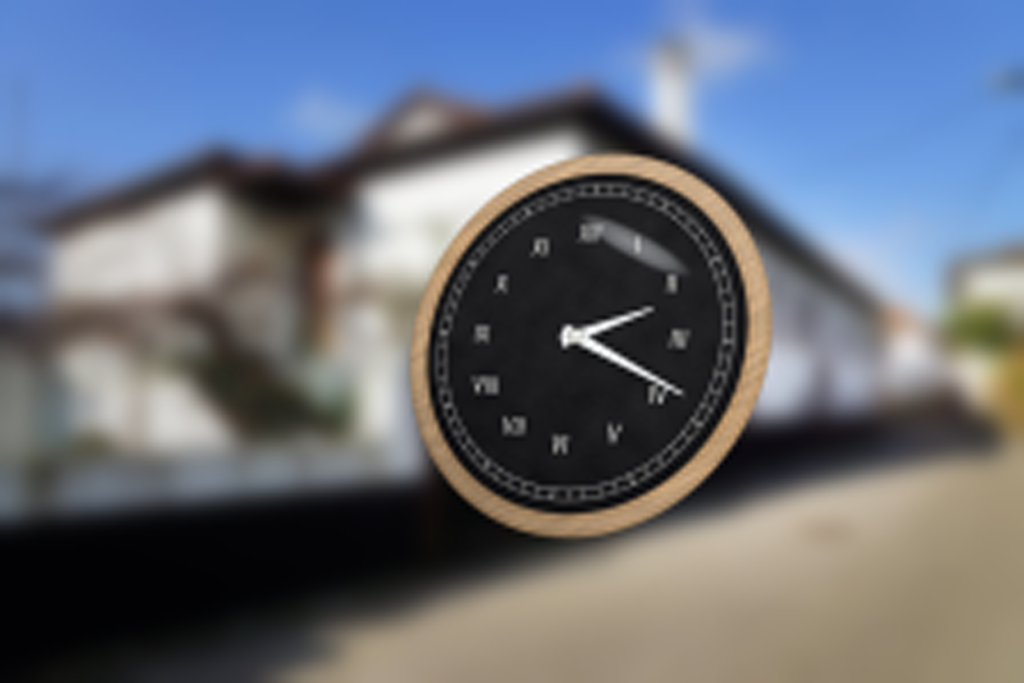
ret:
2:19
